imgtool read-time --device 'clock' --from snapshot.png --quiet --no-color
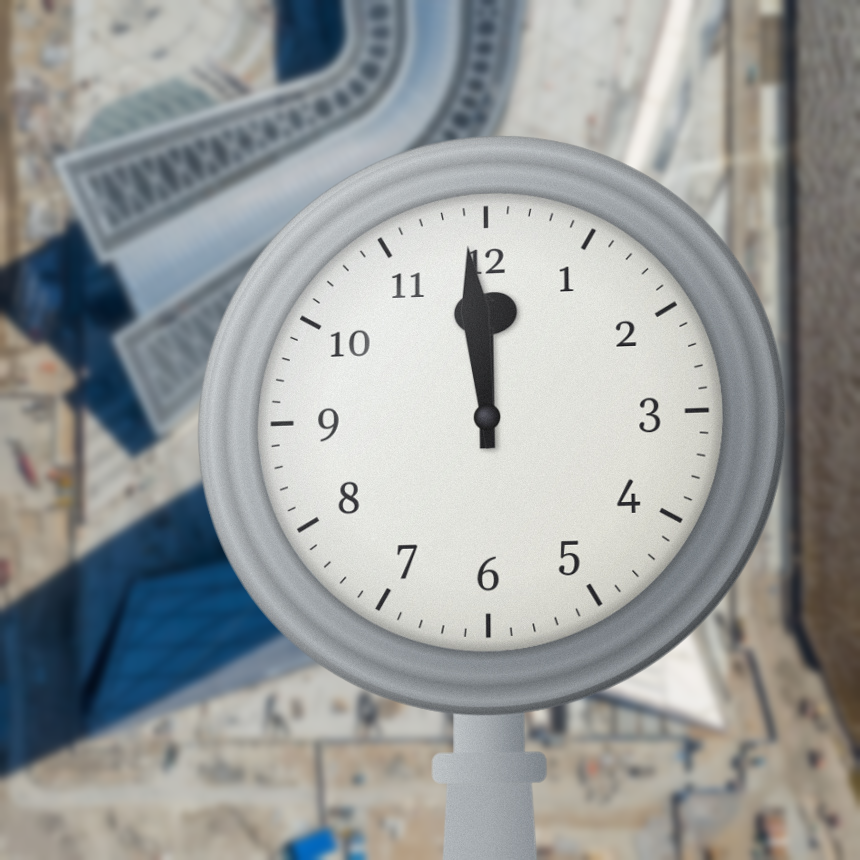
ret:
11:59
